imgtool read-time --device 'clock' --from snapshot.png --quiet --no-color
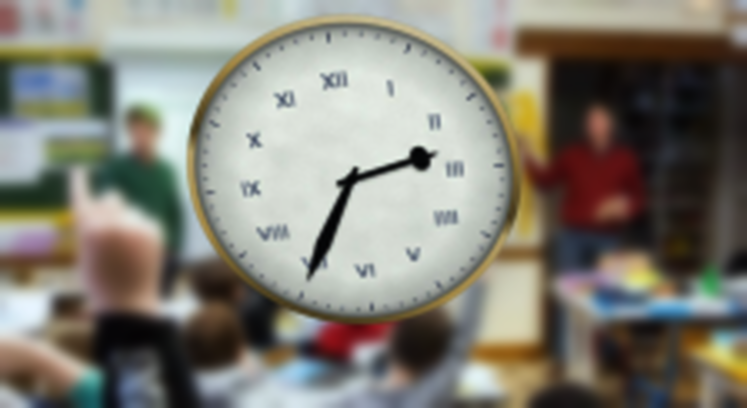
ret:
2:35
